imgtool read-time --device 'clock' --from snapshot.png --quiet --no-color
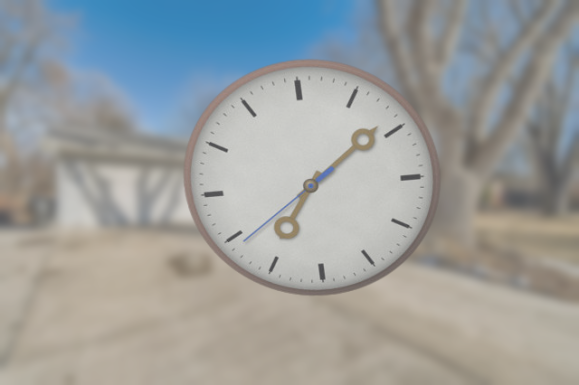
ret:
7:08:39
